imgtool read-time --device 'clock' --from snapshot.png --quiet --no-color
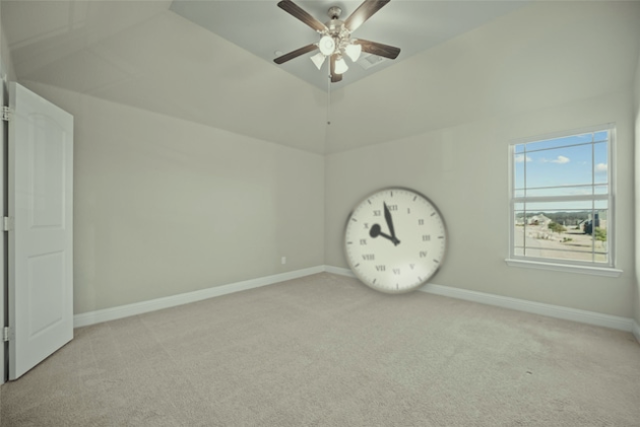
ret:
9:58
